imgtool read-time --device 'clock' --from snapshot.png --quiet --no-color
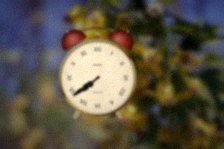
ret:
7:39
